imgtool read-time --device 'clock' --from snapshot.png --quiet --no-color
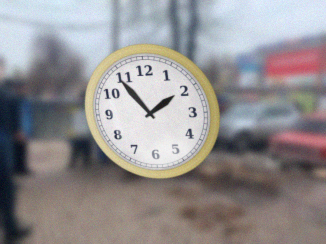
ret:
1:54
